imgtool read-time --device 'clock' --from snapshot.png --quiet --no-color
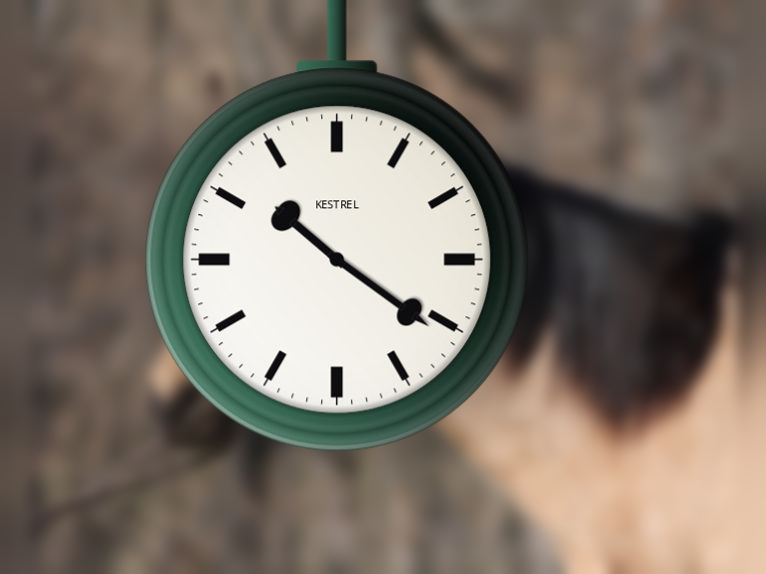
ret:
10:21
